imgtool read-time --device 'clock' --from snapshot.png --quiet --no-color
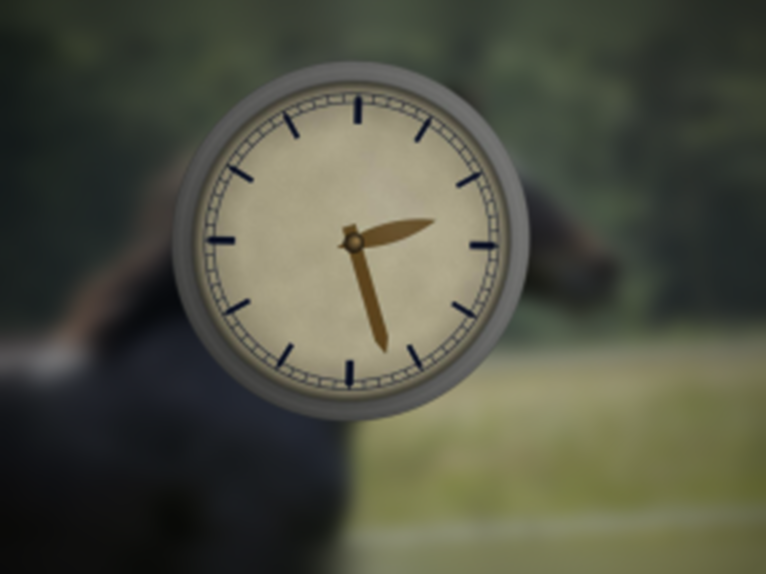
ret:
2:27
